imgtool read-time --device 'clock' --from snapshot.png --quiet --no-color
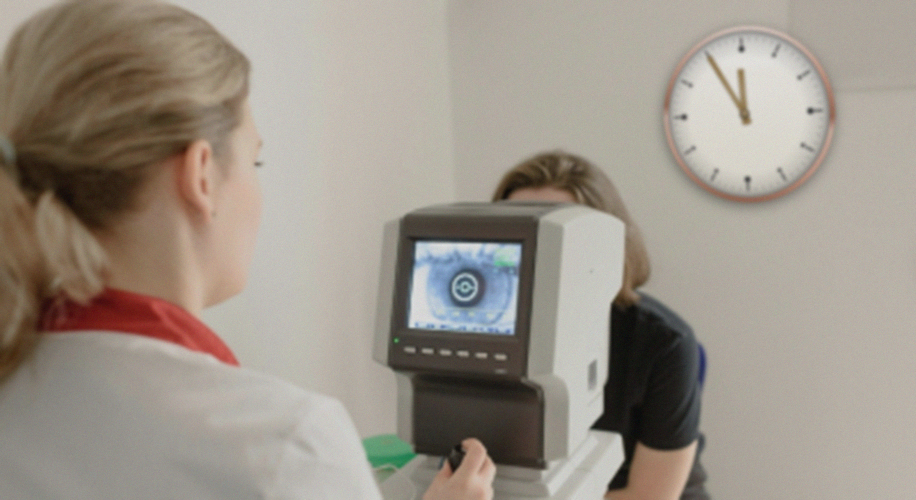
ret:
11:55
